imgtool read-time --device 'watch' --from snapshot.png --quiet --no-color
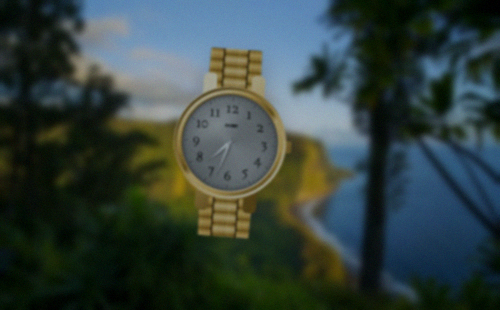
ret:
7:33
